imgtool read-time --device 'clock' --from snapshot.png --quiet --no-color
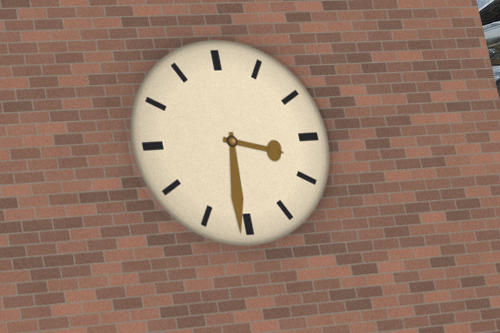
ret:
3:31
